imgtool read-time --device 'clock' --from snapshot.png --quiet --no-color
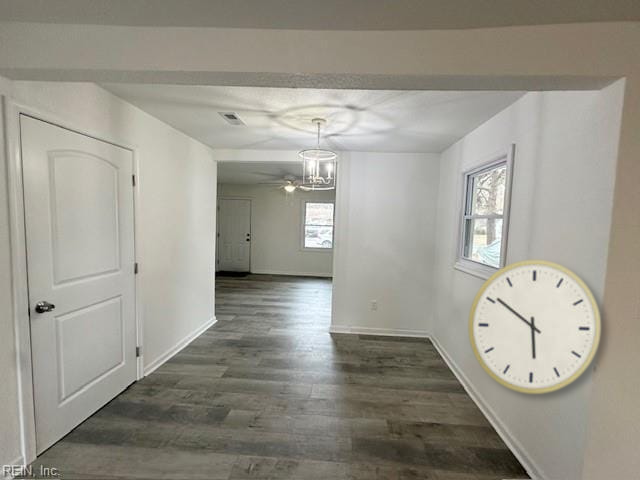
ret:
5:51
